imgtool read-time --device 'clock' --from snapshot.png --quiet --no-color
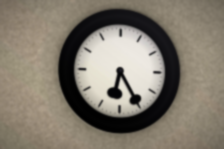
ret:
6:25
